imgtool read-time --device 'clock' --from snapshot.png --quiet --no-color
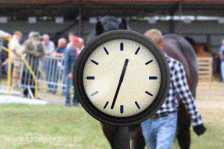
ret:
12:33
